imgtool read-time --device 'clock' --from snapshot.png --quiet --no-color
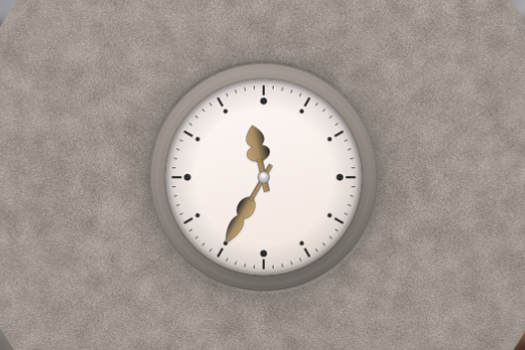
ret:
11:35
